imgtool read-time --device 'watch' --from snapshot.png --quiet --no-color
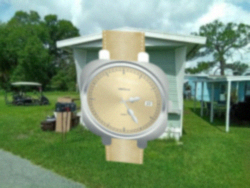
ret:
2:25
